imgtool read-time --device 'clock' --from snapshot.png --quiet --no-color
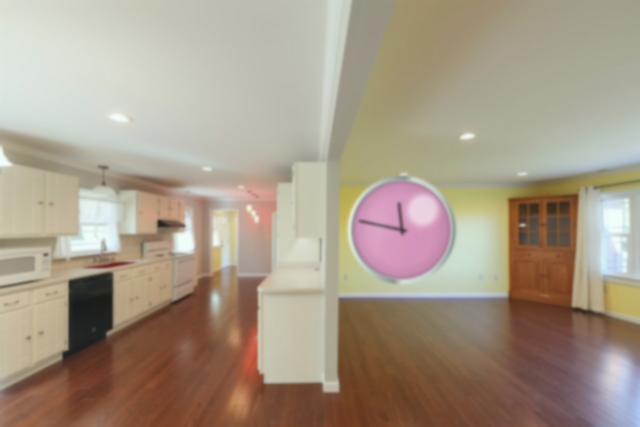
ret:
11:47
